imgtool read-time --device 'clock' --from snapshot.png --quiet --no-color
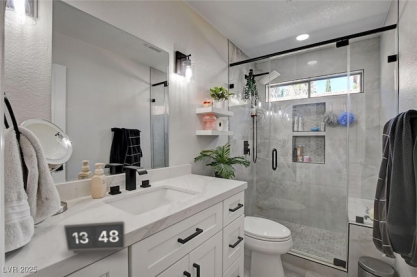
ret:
13:48
